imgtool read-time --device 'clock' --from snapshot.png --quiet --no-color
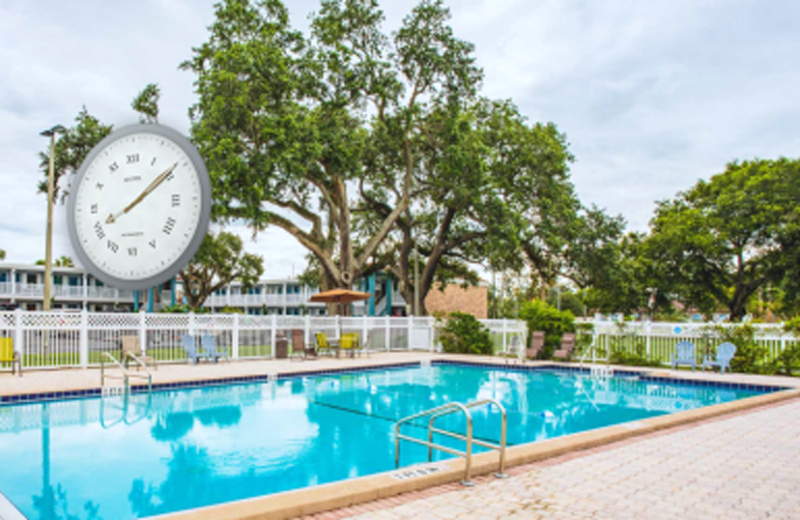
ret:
8:09
